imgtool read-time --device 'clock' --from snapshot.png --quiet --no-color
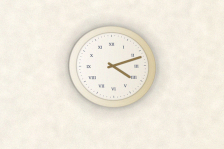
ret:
4:12
